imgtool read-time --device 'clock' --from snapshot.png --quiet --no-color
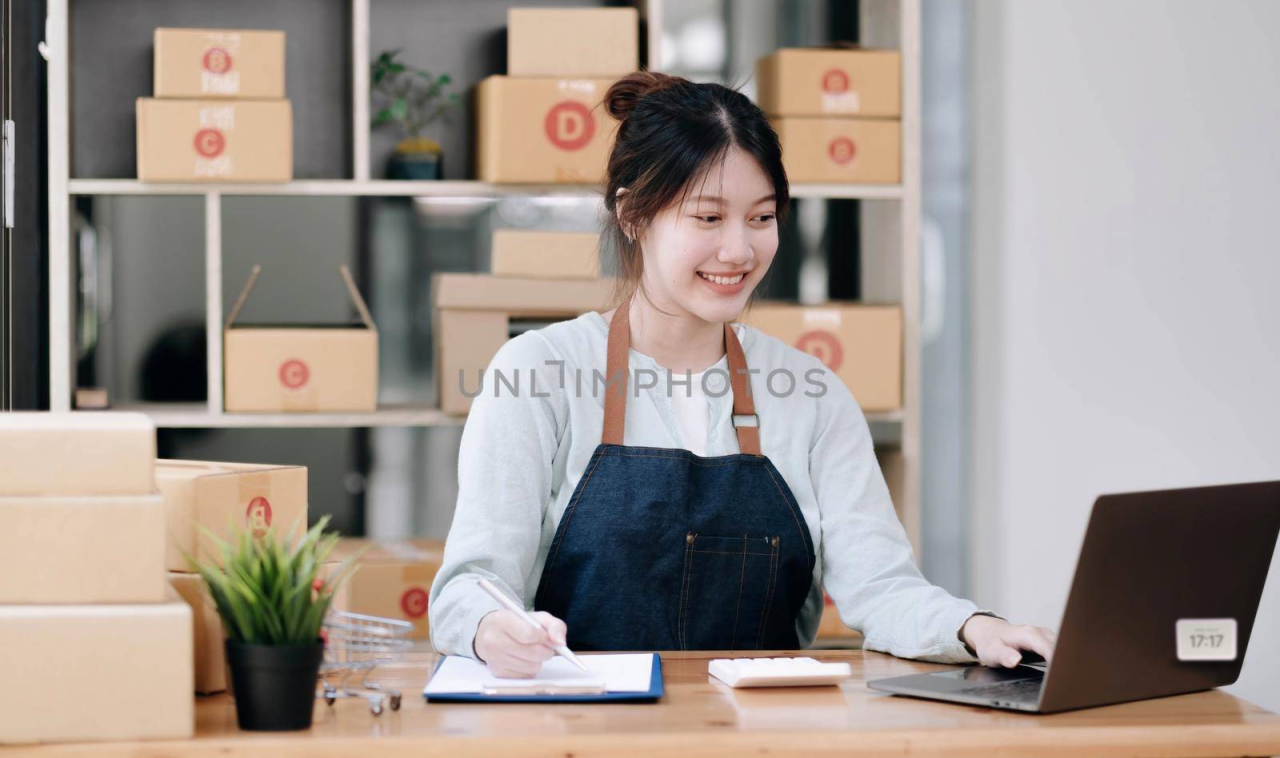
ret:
17:17
